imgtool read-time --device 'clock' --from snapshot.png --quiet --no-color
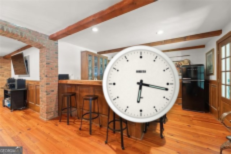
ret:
6:17
